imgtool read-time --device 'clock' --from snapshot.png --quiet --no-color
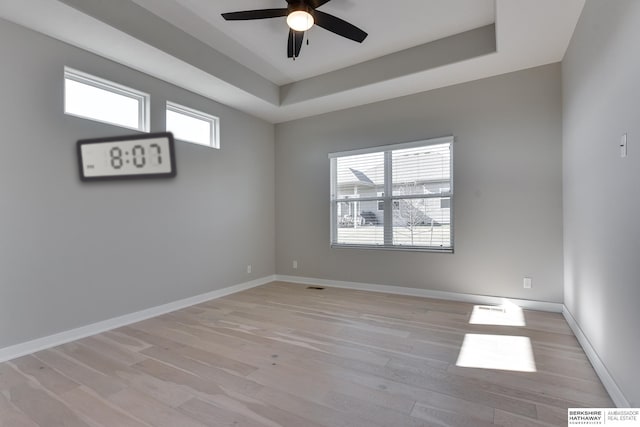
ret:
8:07
